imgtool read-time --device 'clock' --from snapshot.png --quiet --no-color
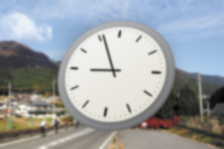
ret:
8:56
